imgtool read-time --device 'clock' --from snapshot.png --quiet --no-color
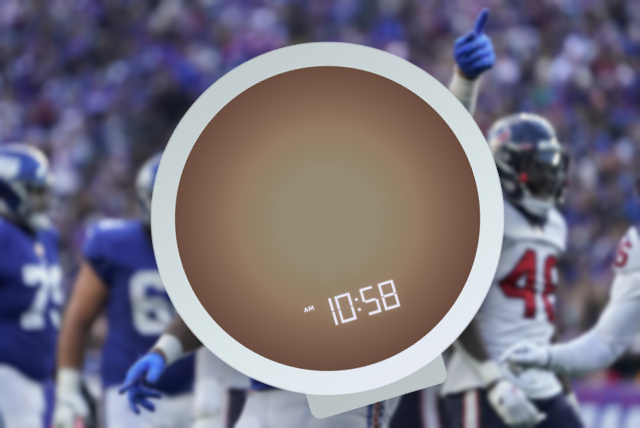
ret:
10:58
